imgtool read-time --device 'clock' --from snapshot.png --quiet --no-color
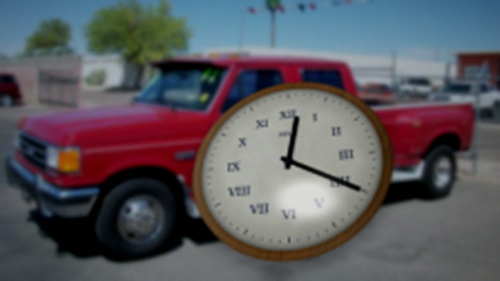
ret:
12:20
